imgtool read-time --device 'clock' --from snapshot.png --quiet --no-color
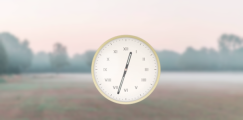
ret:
12:33
